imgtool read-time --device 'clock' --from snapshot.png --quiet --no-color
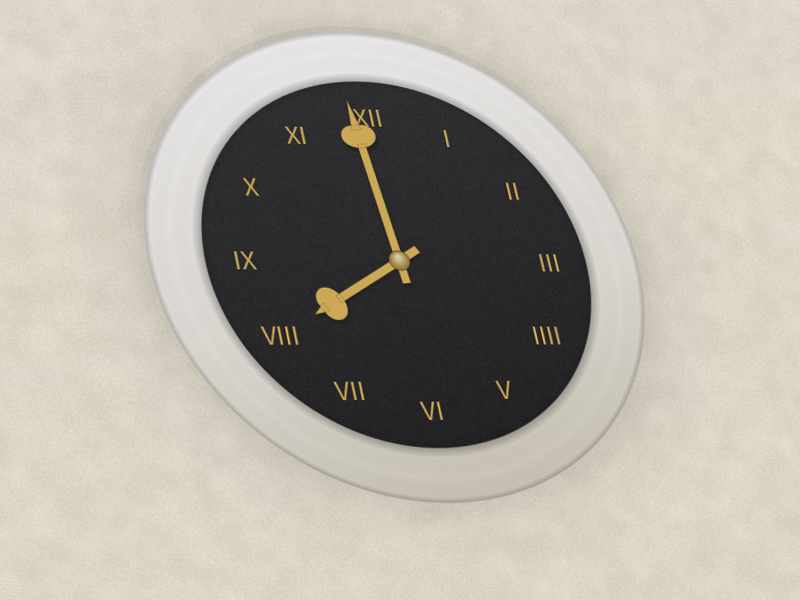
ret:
7:59
